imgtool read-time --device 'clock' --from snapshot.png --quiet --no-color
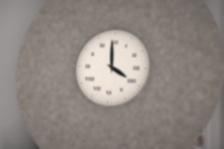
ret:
3:59
